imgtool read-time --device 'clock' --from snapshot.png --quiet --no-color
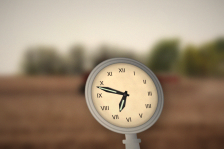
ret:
6:48
